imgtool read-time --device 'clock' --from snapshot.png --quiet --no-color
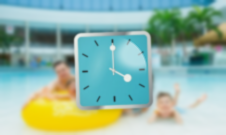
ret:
4:00
